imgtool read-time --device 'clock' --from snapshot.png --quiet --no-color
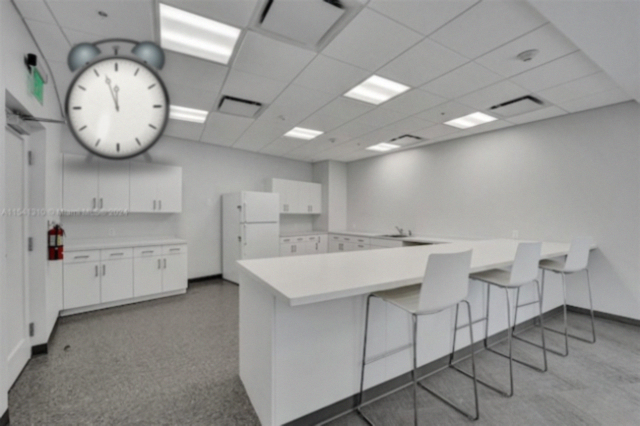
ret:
11:57
